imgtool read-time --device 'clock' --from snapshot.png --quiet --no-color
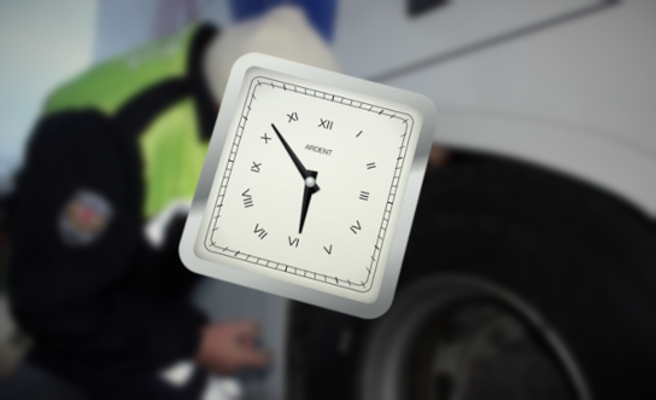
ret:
5:52
